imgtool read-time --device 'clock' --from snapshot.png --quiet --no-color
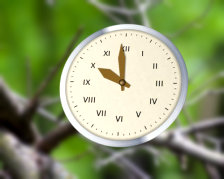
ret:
9:59
